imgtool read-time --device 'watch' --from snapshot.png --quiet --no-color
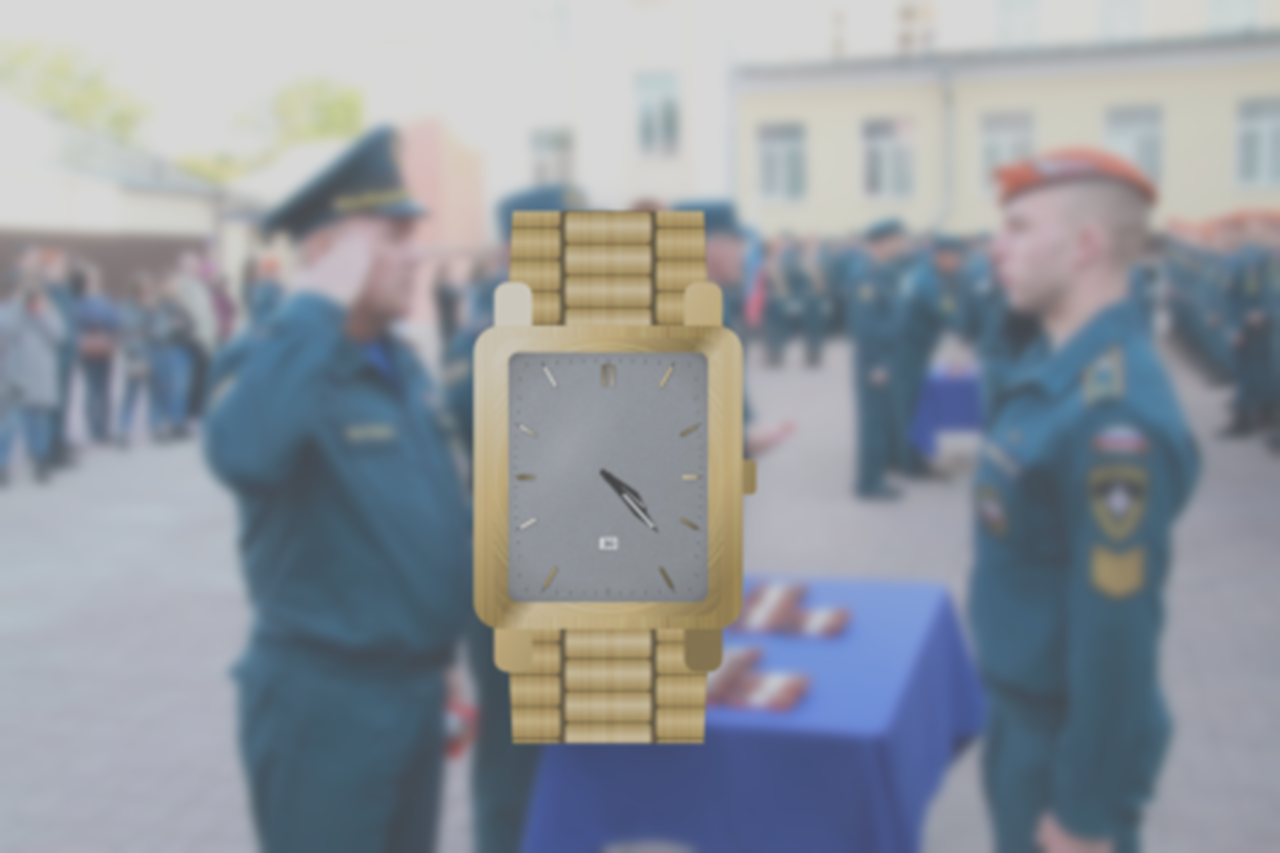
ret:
4:23
